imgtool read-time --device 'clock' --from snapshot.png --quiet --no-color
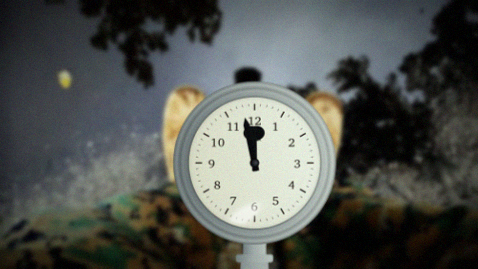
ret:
11:58
